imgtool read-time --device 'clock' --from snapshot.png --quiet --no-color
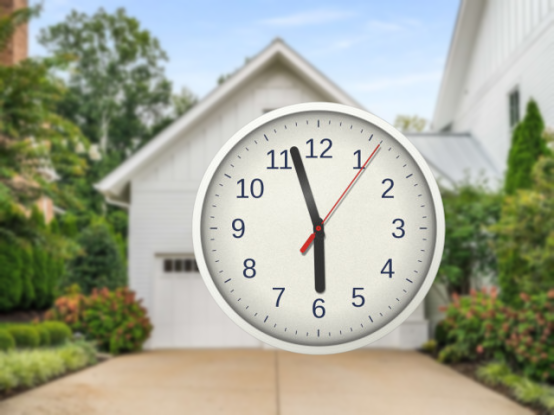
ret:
5:57:06
